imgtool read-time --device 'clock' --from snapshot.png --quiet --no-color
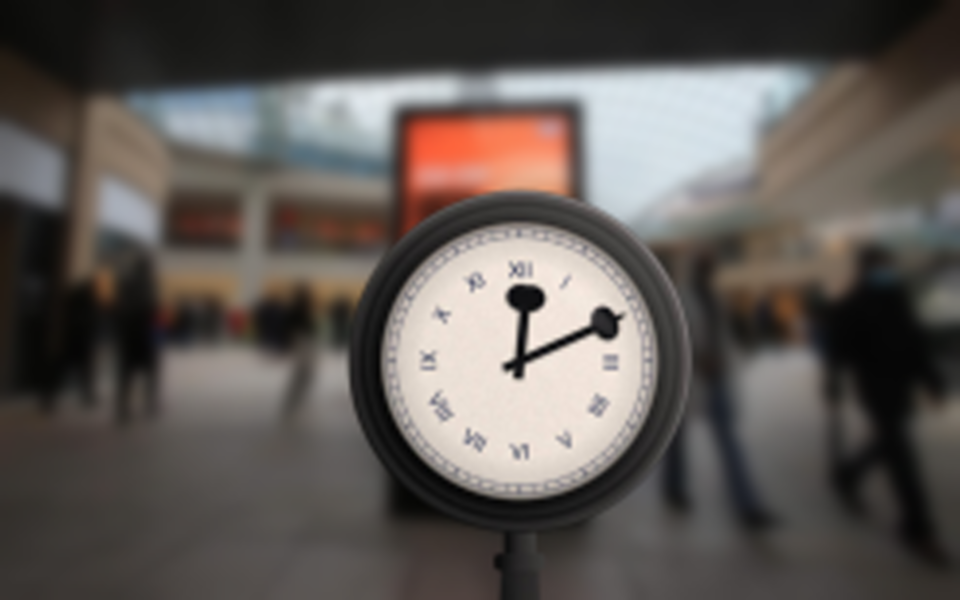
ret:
12:11
